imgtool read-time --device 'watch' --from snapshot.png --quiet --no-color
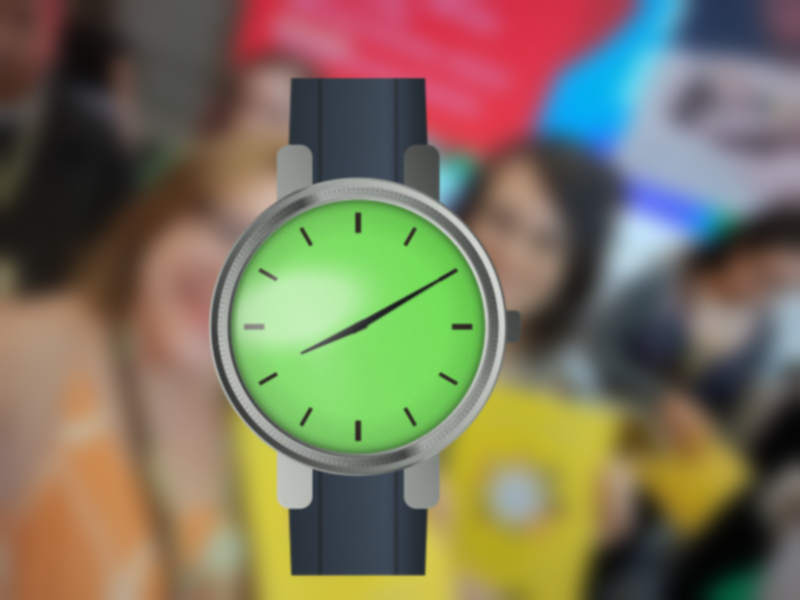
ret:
8:10
